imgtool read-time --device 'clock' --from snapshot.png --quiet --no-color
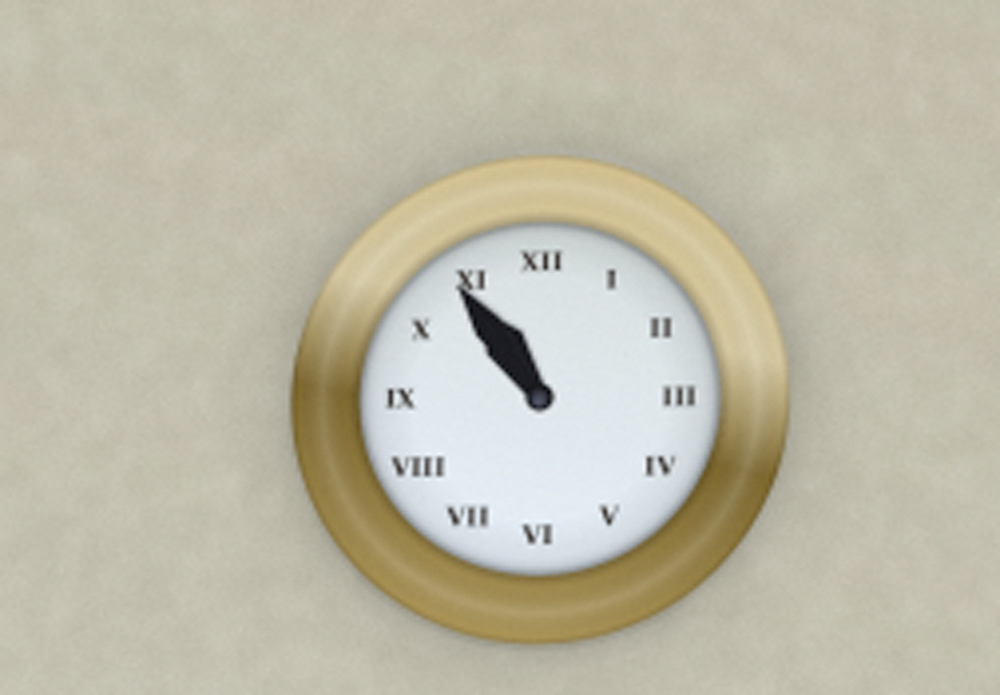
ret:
10:54
